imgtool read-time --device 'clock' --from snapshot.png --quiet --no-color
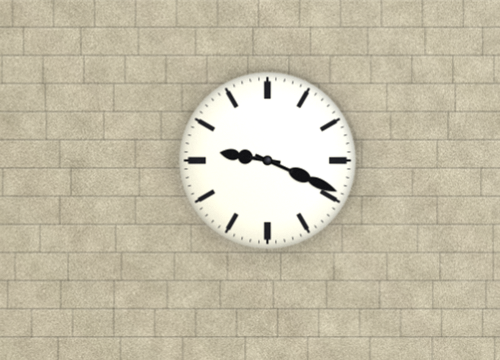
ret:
9:19
